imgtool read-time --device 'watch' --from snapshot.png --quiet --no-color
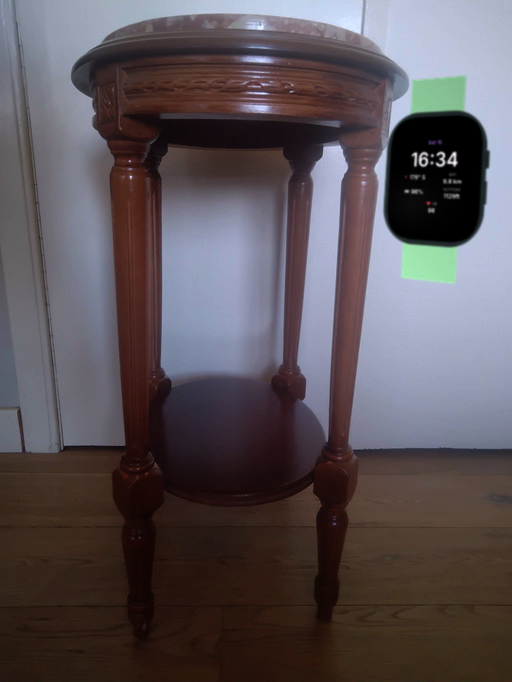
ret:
16:34
